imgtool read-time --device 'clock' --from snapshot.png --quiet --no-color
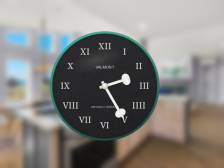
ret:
2:25
